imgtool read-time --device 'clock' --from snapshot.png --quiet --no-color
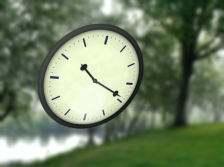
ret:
10:19
